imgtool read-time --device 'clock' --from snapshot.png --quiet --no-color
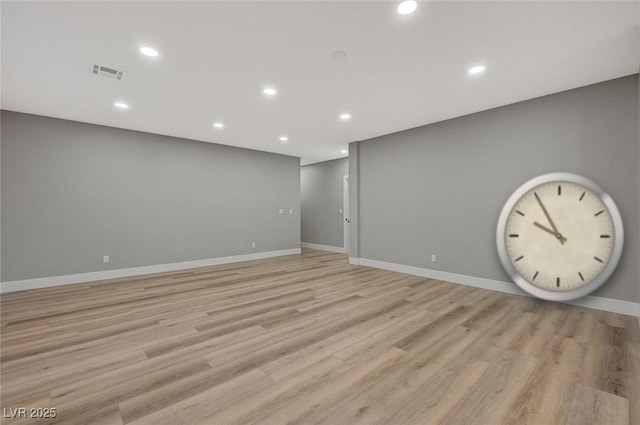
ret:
9:55
